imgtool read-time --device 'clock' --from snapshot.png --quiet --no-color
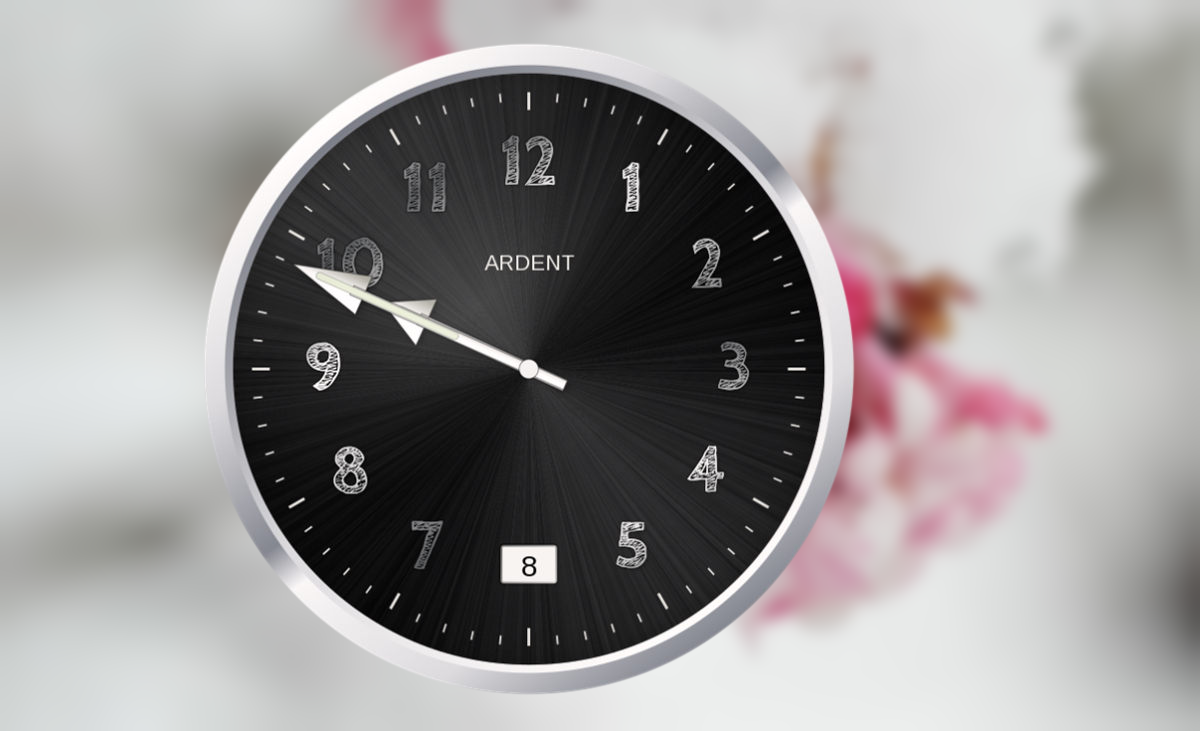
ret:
9:49
